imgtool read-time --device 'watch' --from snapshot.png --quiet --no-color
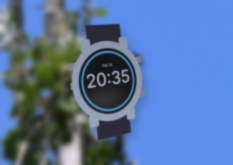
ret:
20:35
